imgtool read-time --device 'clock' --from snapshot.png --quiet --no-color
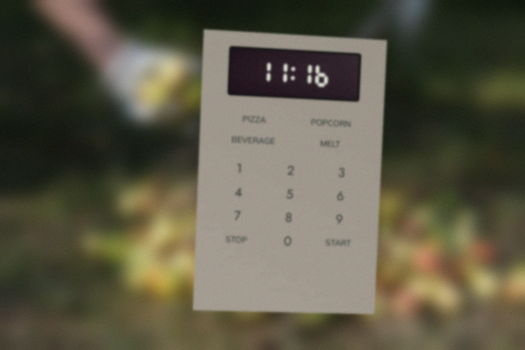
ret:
11:16
